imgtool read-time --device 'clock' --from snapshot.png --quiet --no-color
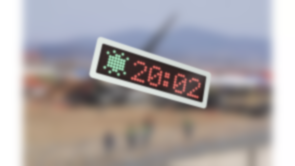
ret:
20:02
